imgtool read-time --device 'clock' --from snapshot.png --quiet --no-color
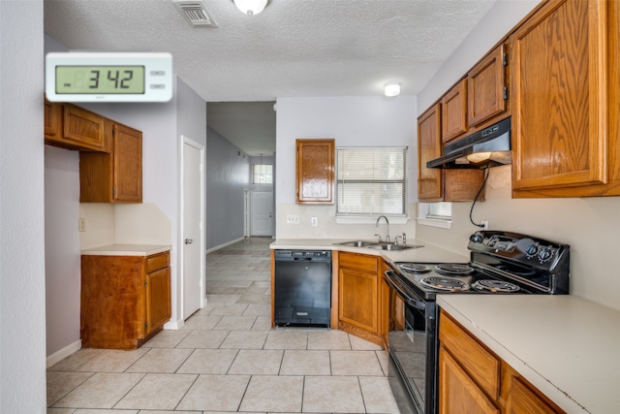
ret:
3:42
